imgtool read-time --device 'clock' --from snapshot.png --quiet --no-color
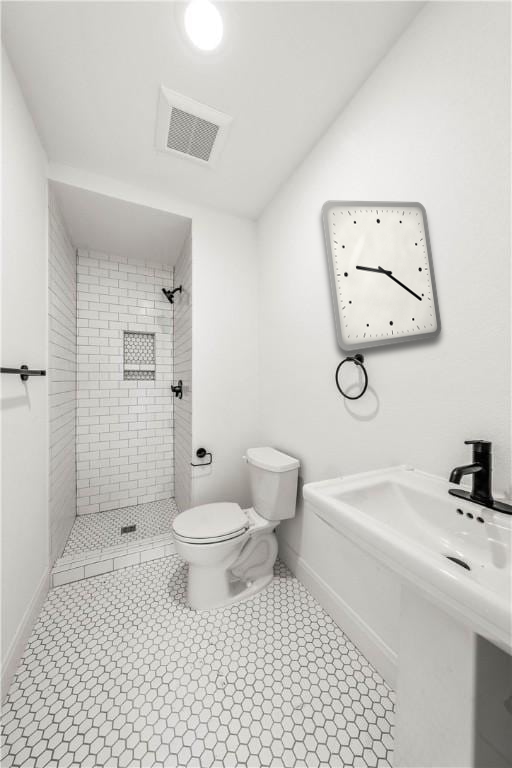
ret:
9:21
